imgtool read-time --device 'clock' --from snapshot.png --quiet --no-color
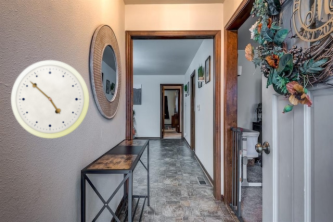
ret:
4:52
